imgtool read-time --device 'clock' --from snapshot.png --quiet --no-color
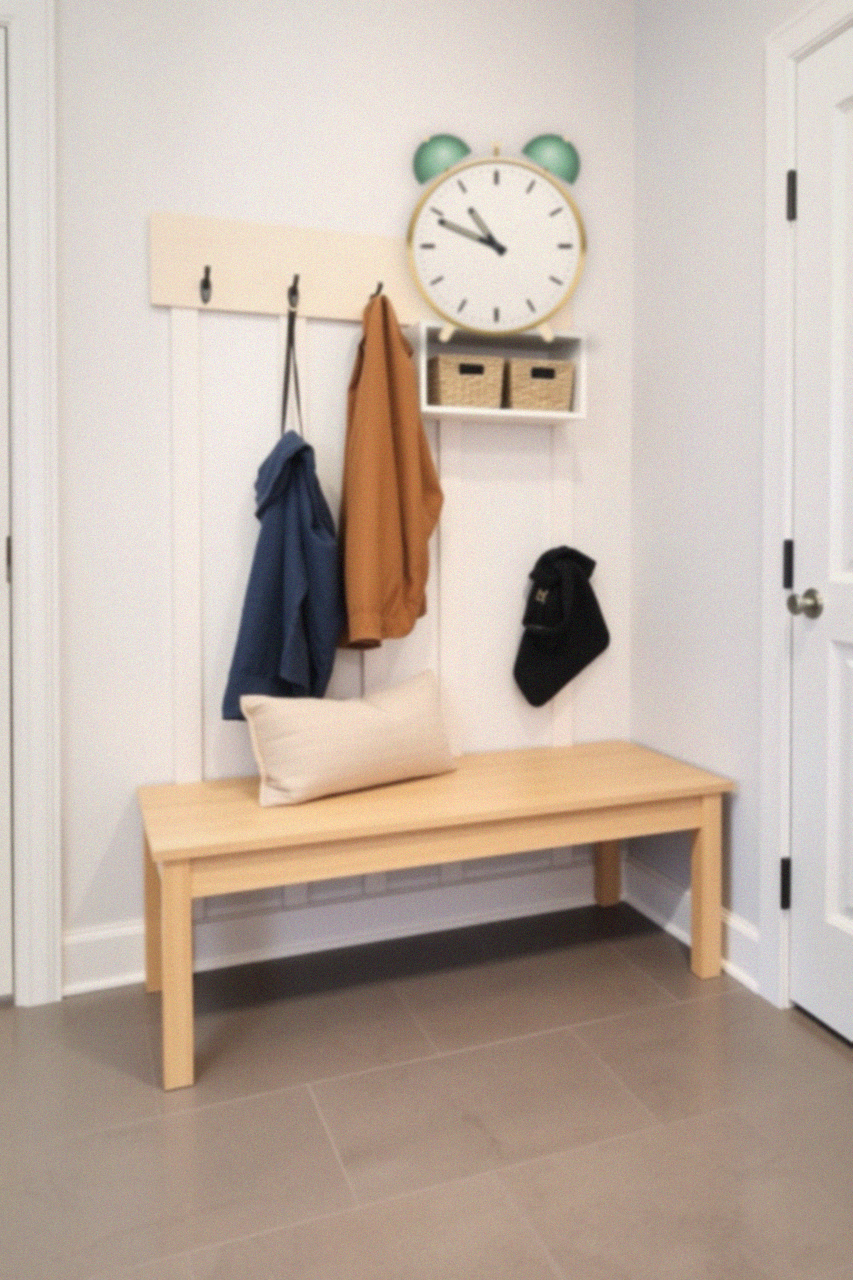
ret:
10:49
